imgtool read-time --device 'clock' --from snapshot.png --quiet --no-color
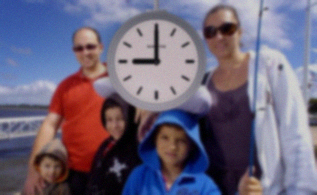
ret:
9:00
